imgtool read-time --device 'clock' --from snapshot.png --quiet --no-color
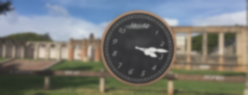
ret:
3:13
